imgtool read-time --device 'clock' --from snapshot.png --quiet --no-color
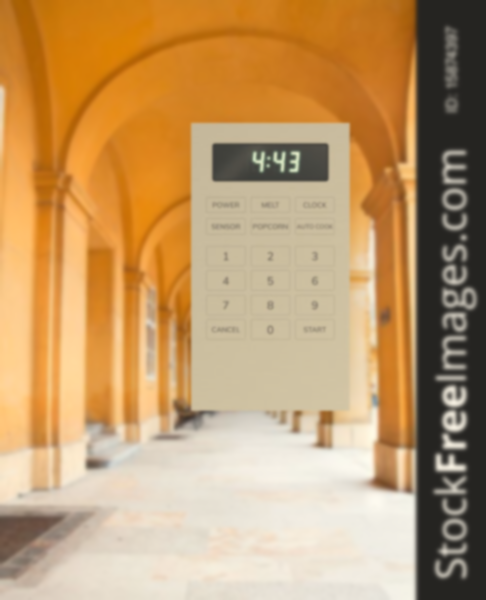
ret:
4:43
